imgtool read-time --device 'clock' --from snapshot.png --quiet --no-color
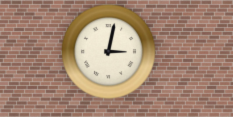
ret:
3:02
